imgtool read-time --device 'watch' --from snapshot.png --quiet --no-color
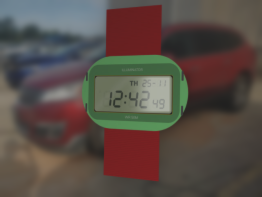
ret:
12:42:49
